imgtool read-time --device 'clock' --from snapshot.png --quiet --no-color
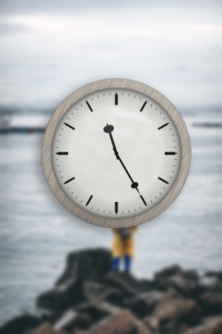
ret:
11:25
